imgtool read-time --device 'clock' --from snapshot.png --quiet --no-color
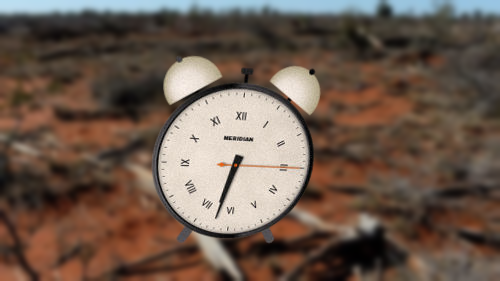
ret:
6:32:15
